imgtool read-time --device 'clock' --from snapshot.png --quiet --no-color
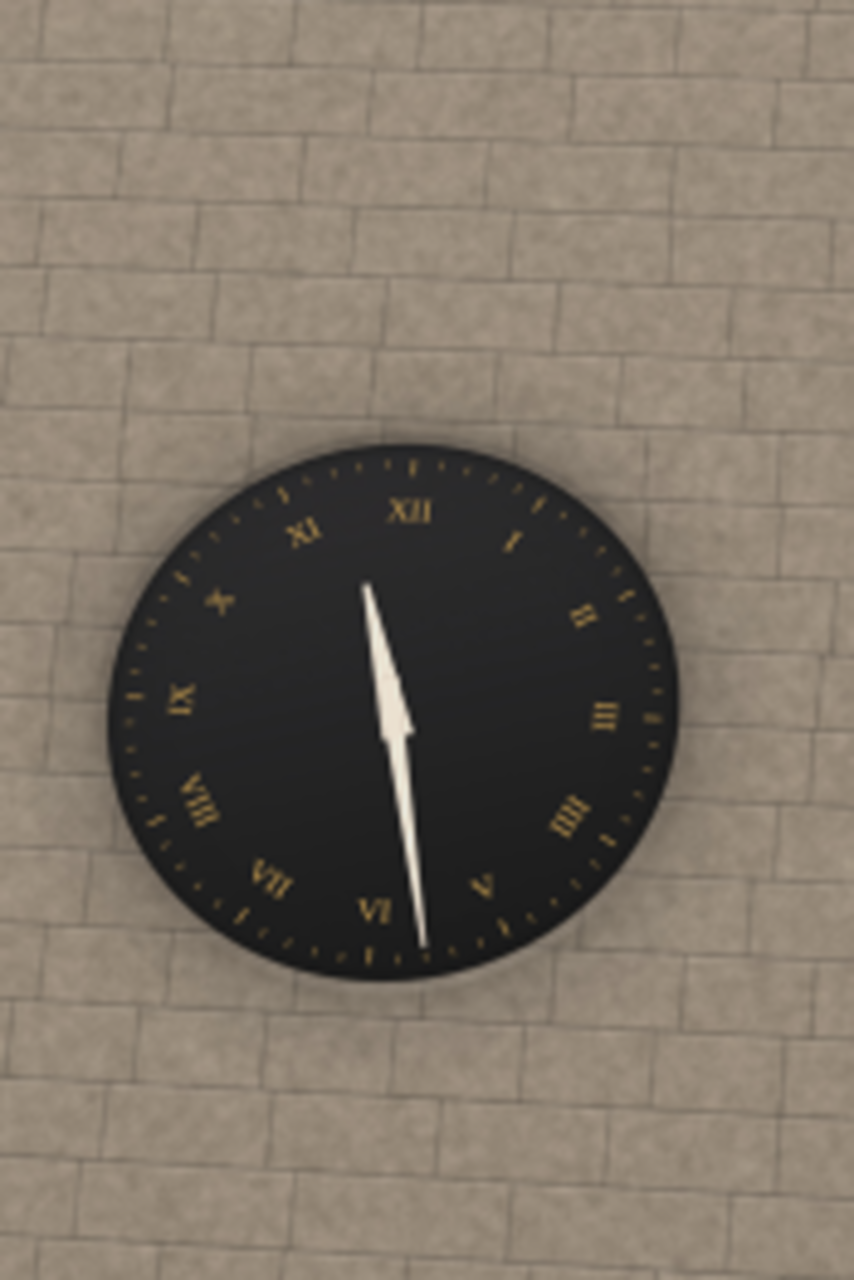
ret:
11:28
